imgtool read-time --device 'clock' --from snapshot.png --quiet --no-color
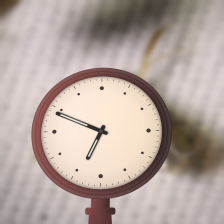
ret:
6:49
